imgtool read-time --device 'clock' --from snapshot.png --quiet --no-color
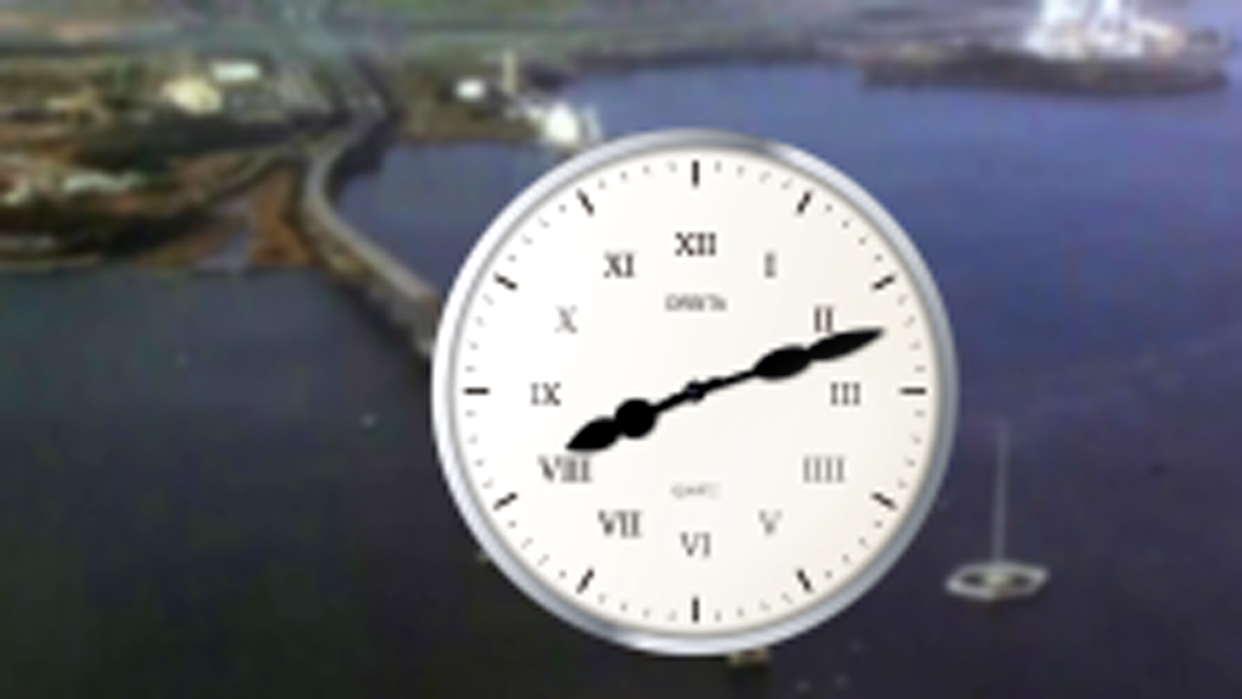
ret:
8:12
